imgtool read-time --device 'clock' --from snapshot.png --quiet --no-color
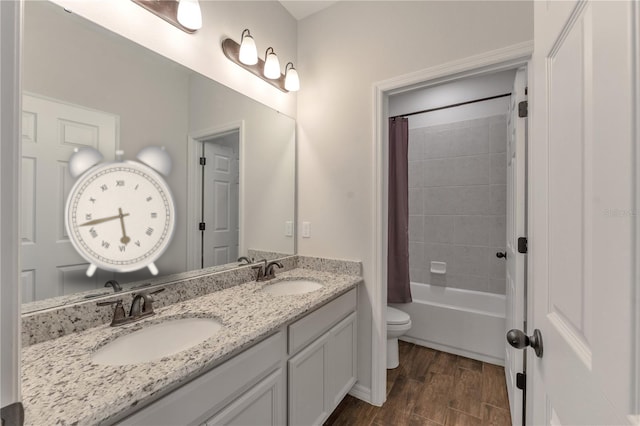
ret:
5:43
